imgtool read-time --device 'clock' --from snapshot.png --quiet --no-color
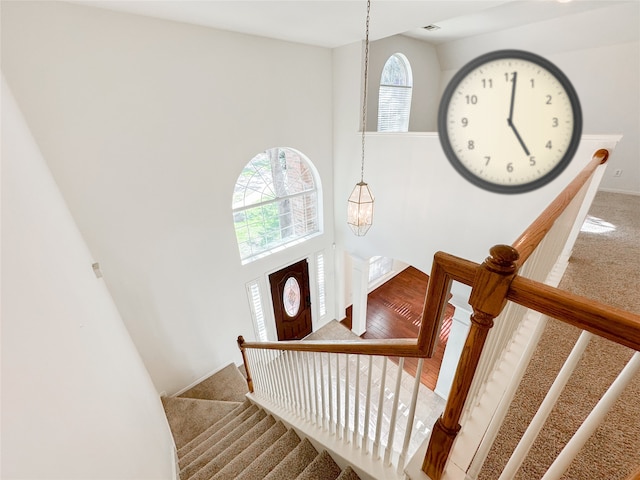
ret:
5:01
